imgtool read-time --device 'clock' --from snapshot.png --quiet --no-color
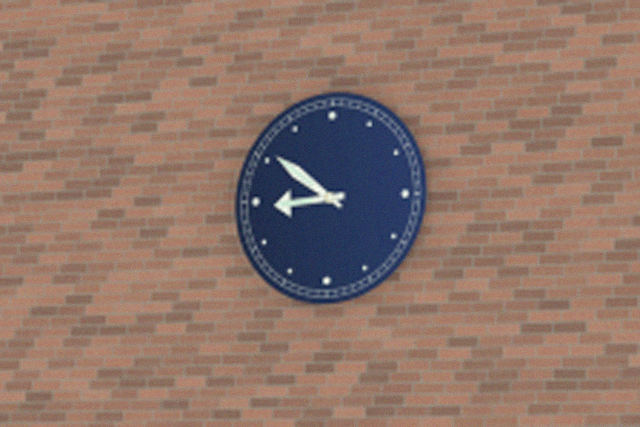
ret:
8:51
